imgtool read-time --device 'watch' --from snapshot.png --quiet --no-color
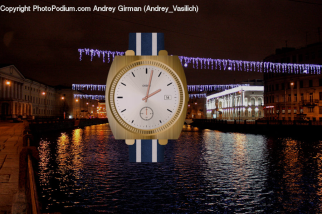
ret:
2:02
